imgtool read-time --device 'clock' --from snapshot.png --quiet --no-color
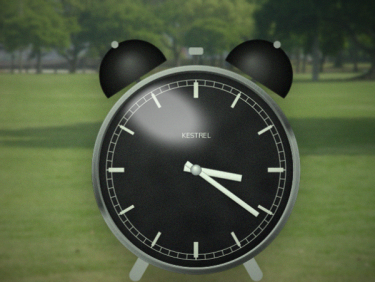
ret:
3:21
